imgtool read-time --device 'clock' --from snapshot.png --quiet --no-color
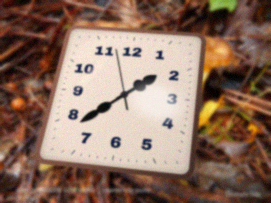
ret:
1:37:57
